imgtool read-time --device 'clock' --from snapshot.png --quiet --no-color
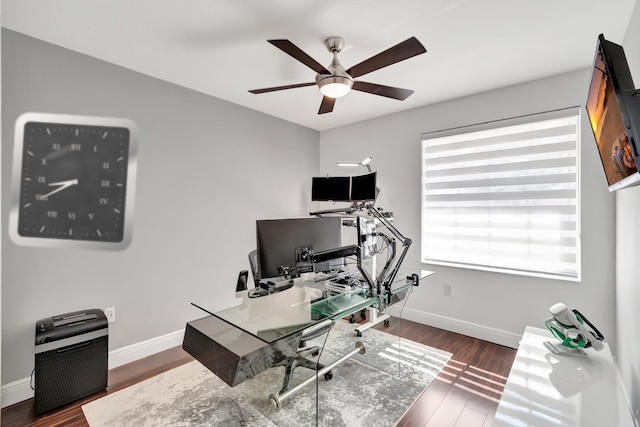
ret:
8:40
